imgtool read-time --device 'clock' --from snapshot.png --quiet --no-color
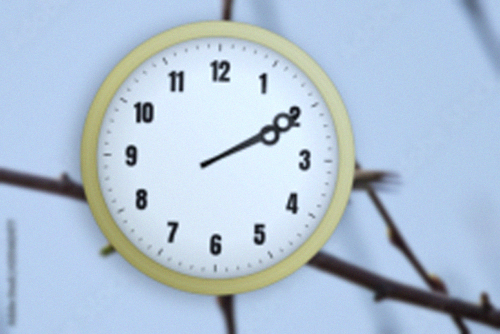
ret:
2:10
